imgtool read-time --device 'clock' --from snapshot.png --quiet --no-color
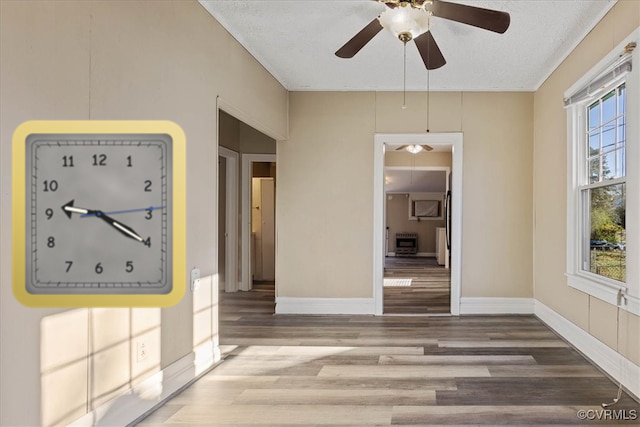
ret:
9:20:14
